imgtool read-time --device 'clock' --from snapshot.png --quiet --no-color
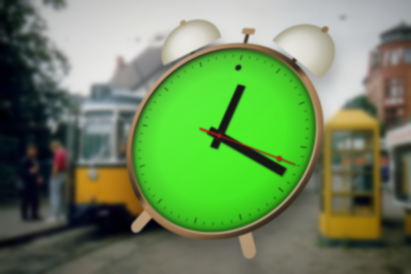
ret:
12:18:17
